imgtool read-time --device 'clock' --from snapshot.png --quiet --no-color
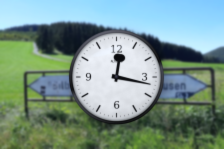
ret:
12:17
